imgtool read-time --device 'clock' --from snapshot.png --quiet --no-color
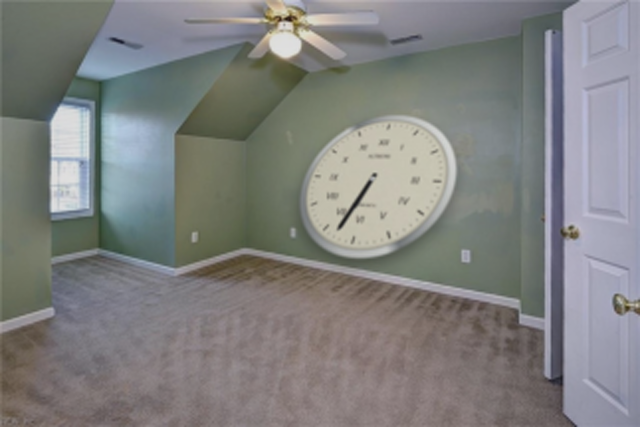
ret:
6:33
